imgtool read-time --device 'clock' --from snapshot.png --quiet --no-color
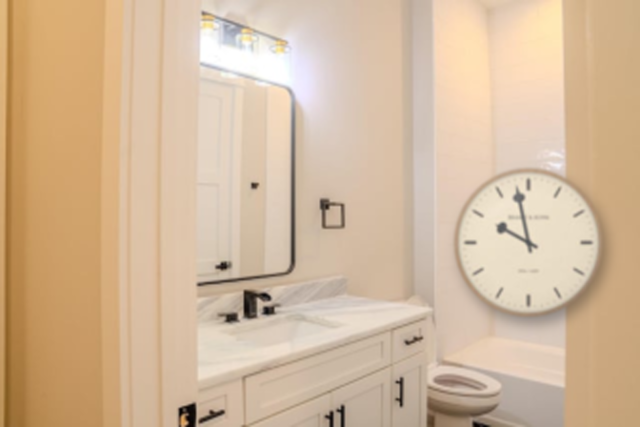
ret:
9:58
